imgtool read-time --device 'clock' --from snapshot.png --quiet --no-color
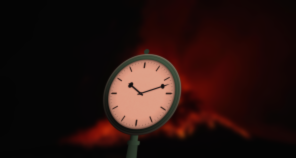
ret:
10:12
